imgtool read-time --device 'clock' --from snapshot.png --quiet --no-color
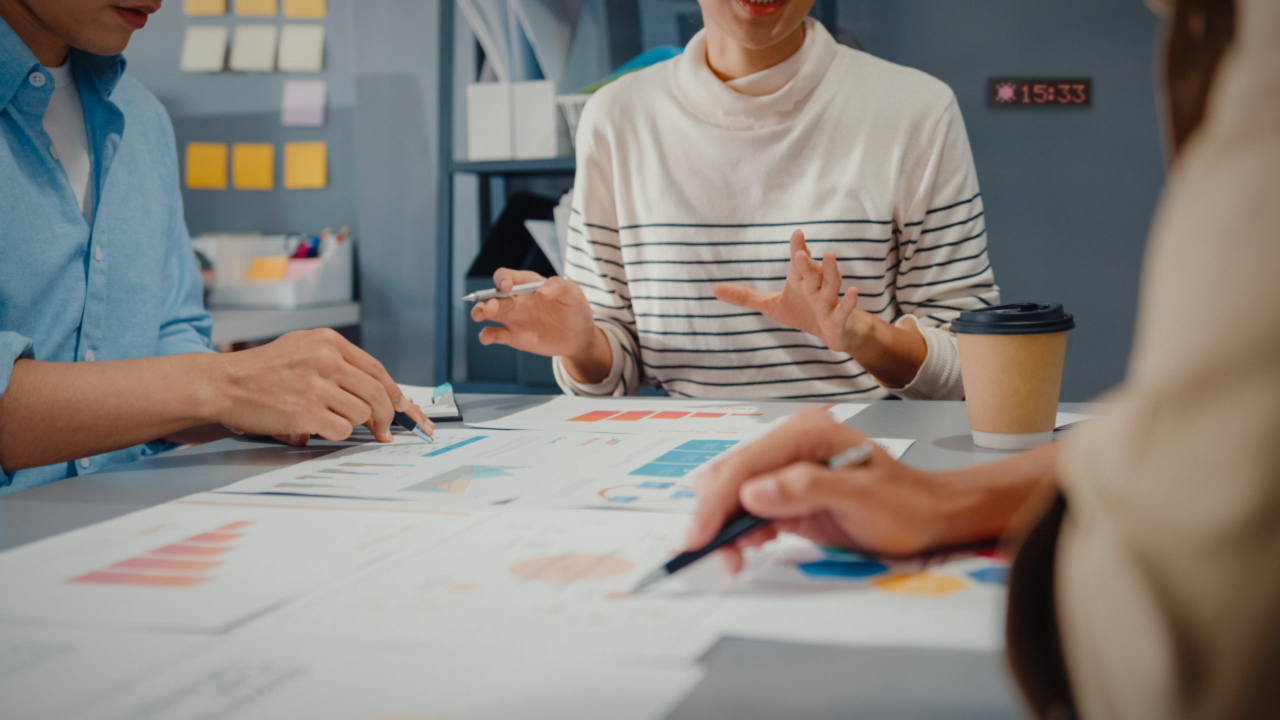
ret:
15:33
